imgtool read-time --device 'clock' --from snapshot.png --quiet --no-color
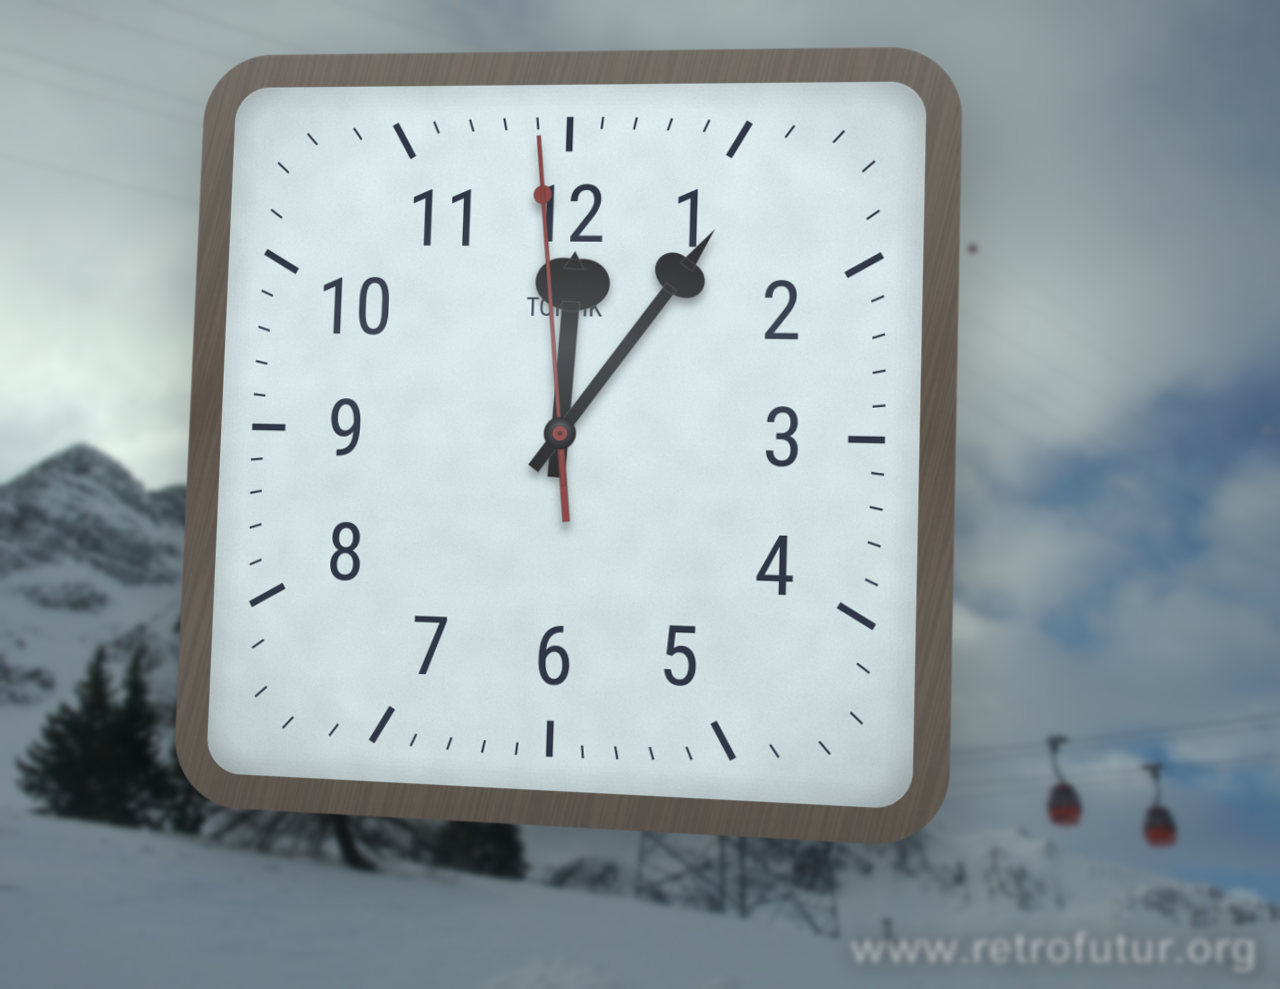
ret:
12:05:59
